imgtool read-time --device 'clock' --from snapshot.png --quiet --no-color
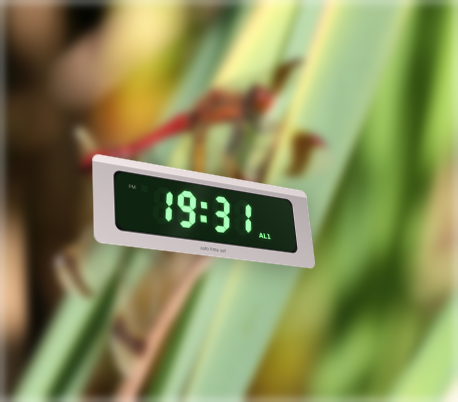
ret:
19:31
